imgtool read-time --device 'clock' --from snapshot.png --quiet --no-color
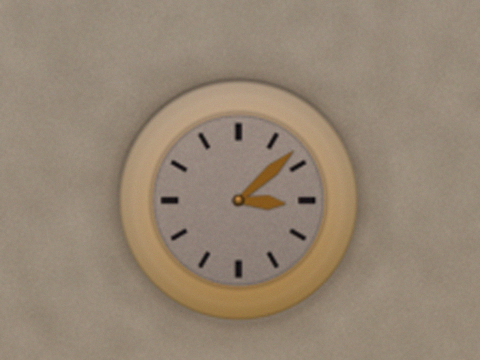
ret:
3:08
